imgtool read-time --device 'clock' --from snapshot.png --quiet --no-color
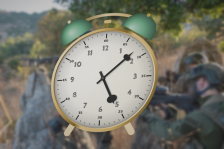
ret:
5:08
